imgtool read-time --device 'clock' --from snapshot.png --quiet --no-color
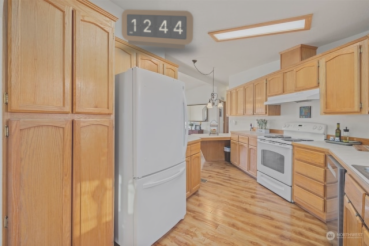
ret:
12:44
